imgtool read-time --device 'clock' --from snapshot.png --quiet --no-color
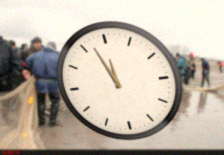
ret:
11:57
